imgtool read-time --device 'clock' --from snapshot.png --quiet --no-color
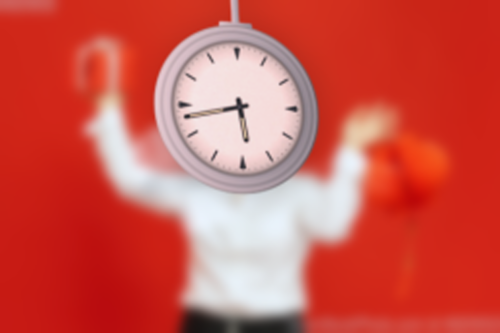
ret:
5:43
